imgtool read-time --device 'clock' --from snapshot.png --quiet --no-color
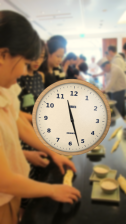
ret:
11:27
